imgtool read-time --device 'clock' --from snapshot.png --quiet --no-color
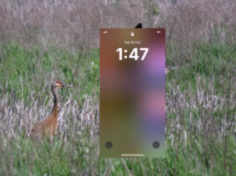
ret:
1:47
